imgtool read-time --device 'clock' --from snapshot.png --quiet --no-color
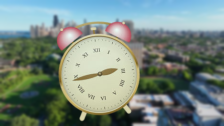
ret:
2:44
